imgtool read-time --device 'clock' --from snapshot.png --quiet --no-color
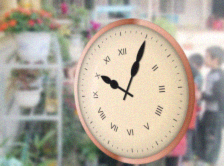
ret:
10:05
